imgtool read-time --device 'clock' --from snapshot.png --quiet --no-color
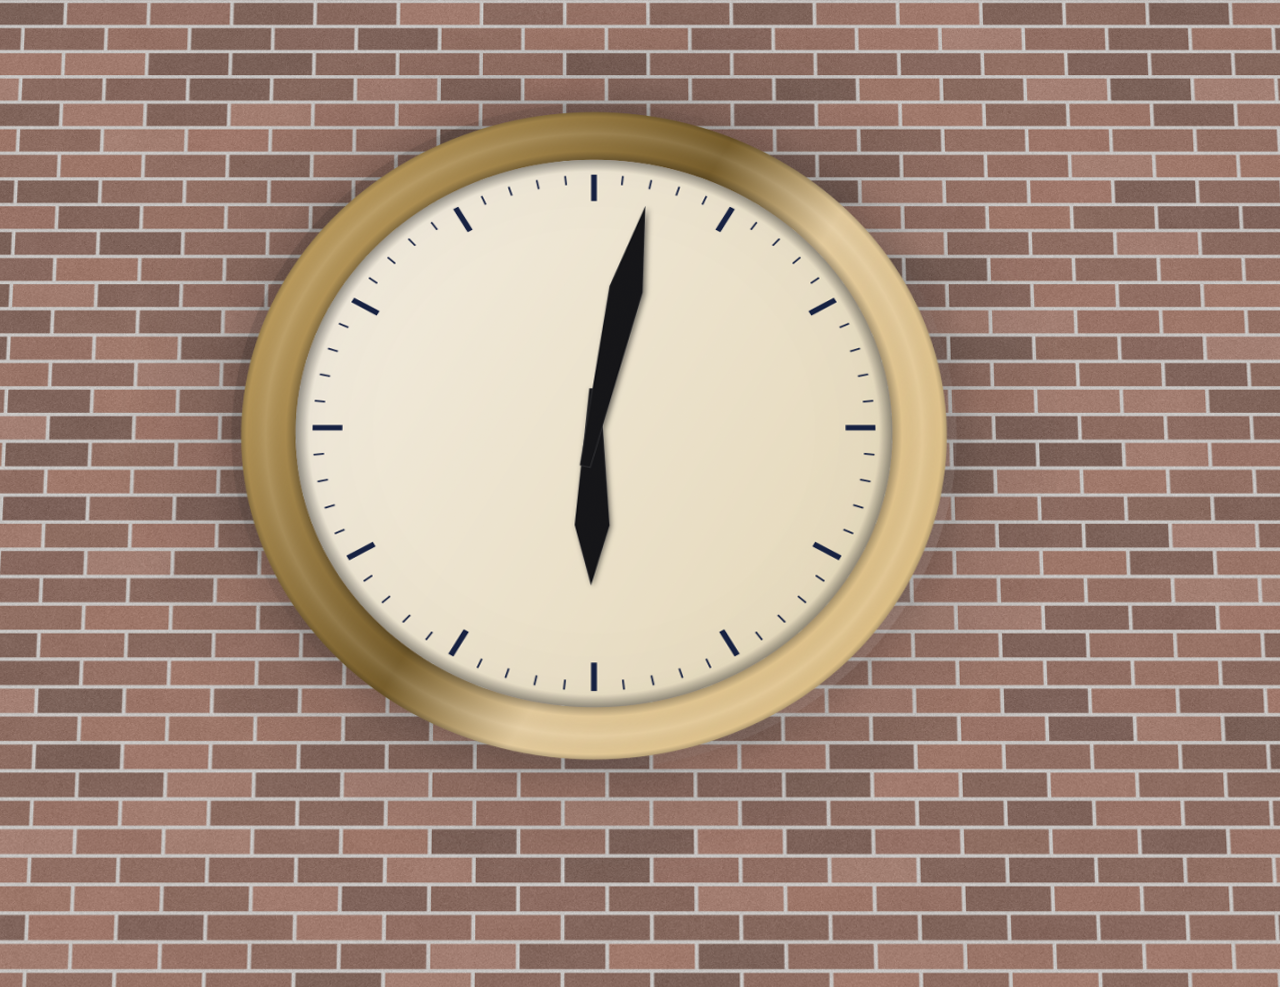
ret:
6:02
